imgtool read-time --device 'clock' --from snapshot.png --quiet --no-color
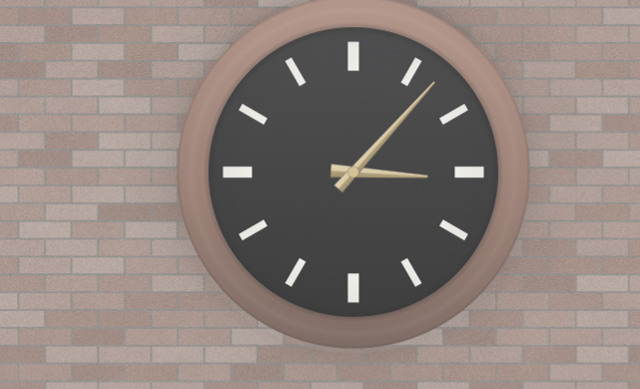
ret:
3:07
